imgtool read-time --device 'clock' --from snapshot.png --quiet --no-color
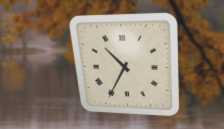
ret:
10:35
